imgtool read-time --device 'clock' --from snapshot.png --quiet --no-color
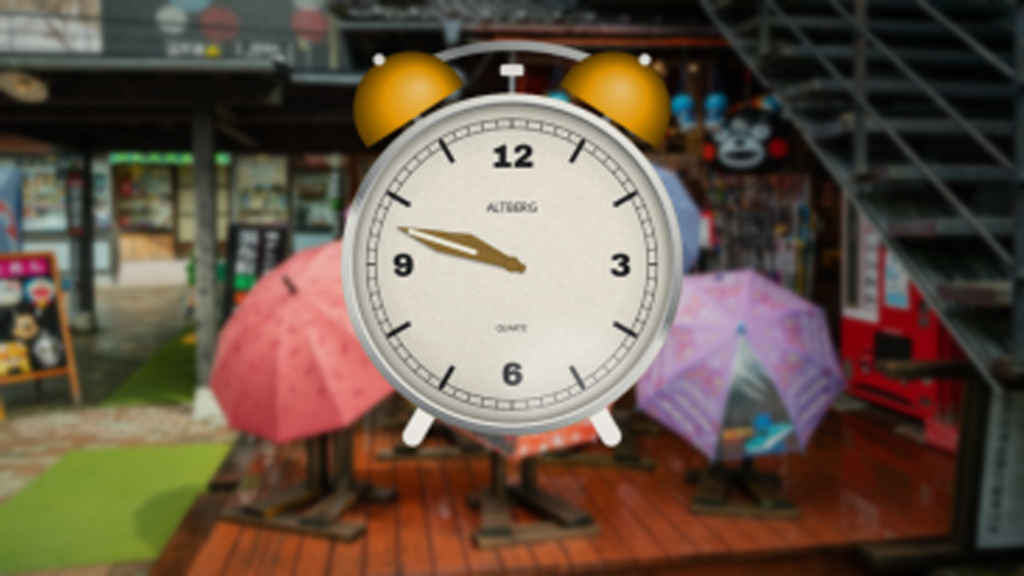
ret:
9:48
